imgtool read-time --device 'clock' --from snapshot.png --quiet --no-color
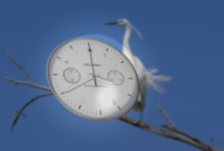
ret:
3:40
